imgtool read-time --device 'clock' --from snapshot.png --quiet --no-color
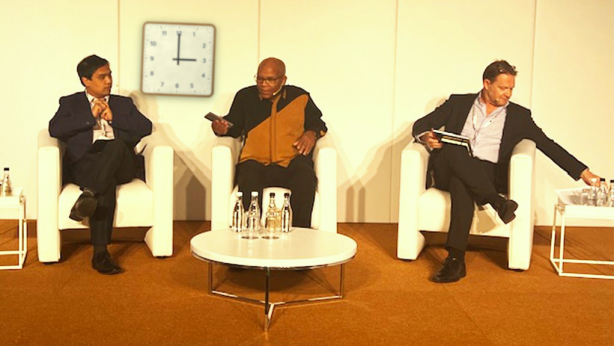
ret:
3:00
